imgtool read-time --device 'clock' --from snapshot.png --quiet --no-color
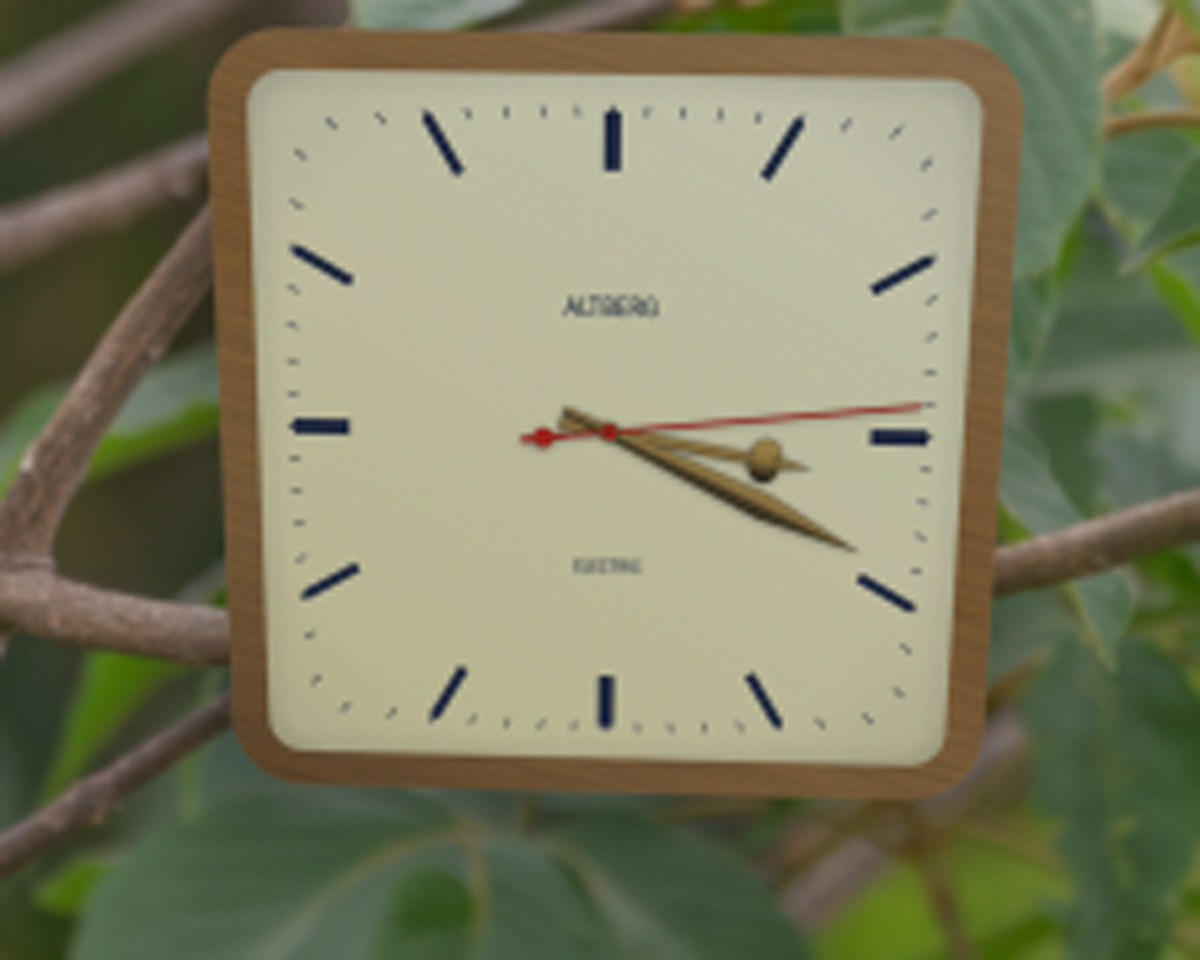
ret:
3:19:14
